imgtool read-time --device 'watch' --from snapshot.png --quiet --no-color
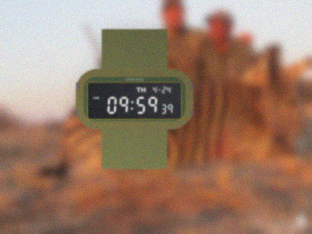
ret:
9:59
